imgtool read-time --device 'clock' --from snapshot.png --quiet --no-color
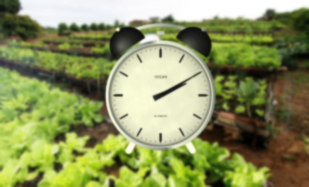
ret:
2:10
